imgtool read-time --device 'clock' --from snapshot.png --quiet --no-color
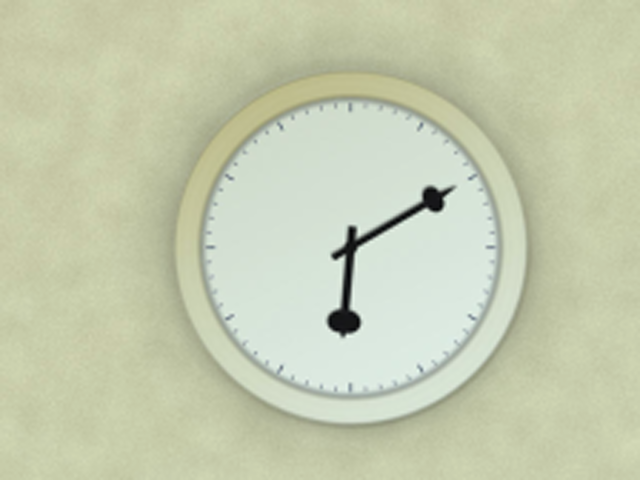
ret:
6:10
